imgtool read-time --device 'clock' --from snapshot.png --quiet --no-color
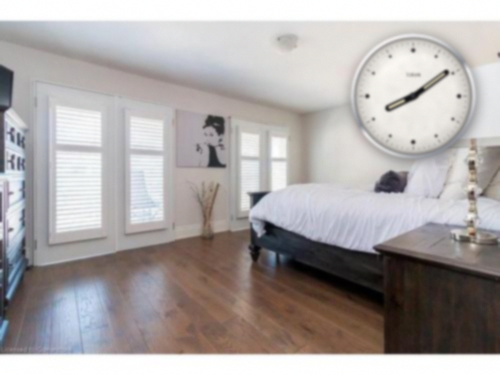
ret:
8:09
